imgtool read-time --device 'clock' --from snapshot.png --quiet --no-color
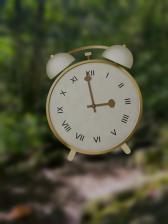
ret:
2:59
